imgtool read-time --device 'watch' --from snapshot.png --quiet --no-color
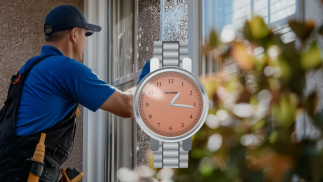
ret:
1:16
